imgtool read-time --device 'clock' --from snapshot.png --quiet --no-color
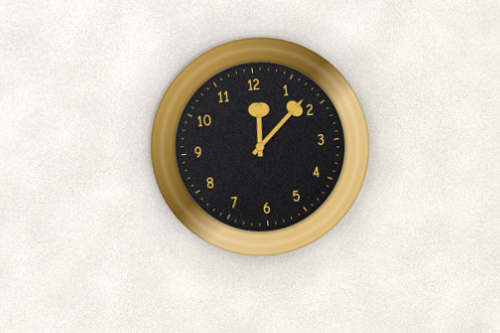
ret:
12:08
